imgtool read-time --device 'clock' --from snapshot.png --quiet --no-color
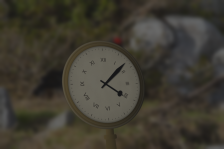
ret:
4:08
